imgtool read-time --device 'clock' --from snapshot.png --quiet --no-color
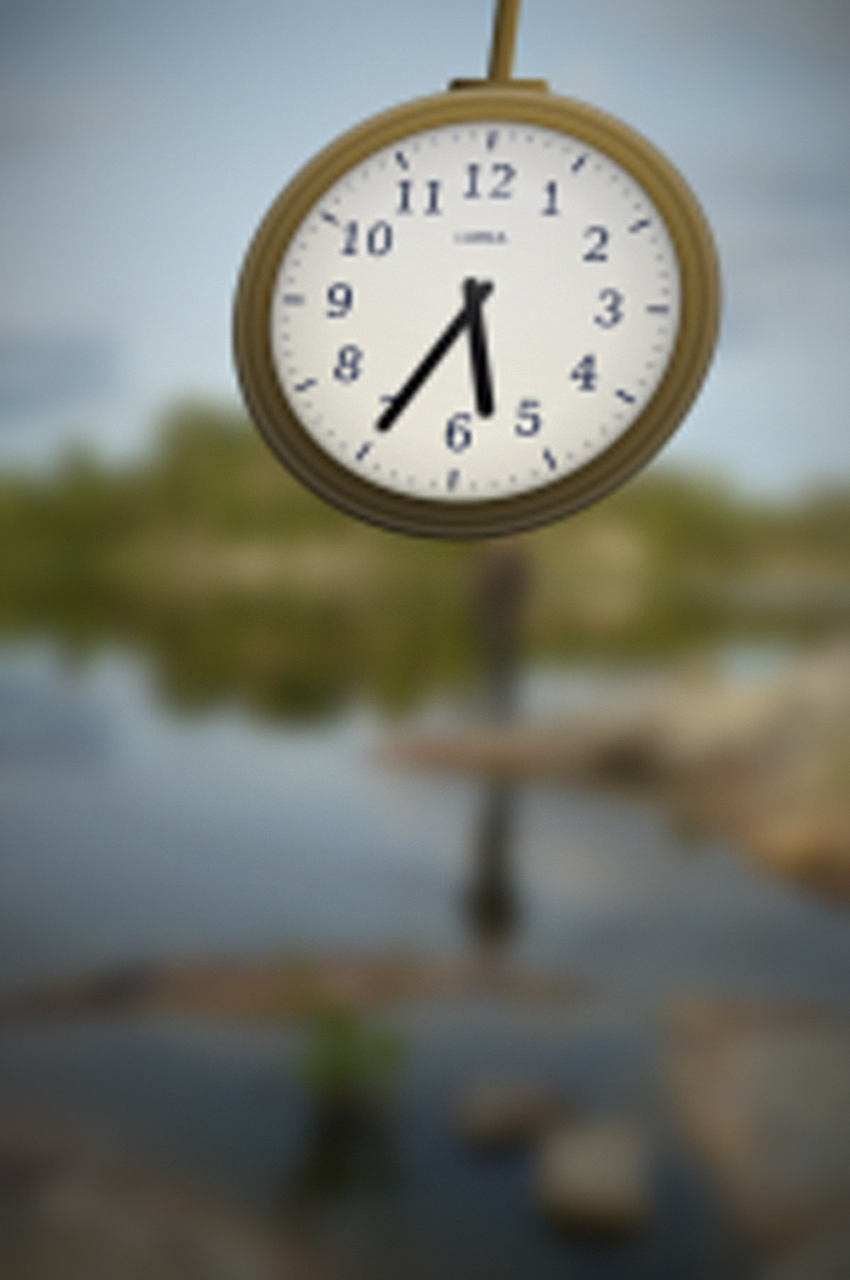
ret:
5:35
